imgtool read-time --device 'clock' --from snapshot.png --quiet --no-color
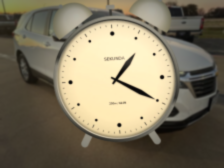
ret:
1:20
